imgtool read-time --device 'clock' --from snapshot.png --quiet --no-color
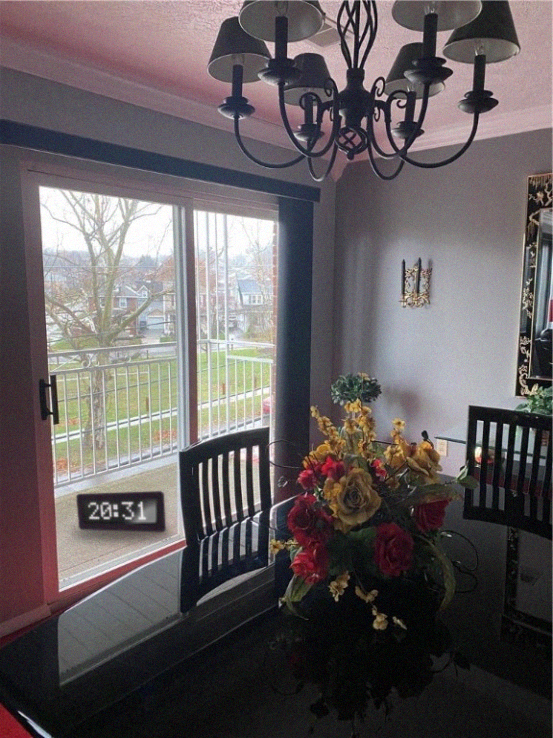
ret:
20:31
